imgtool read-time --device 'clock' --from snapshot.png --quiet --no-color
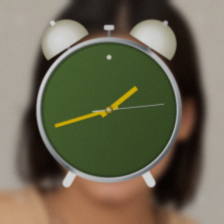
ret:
1:42:14
